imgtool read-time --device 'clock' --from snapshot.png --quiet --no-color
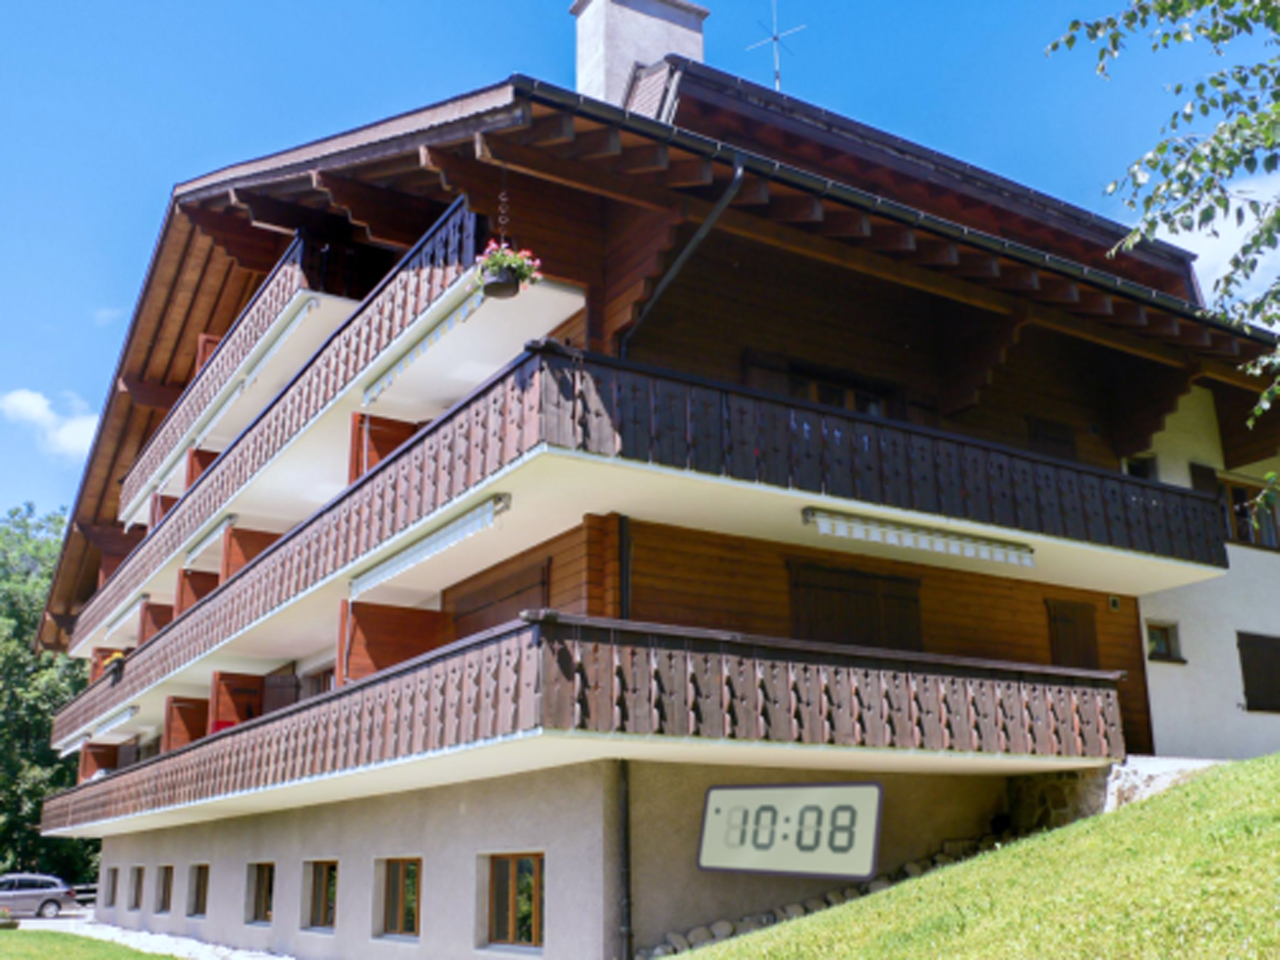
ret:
10:08
